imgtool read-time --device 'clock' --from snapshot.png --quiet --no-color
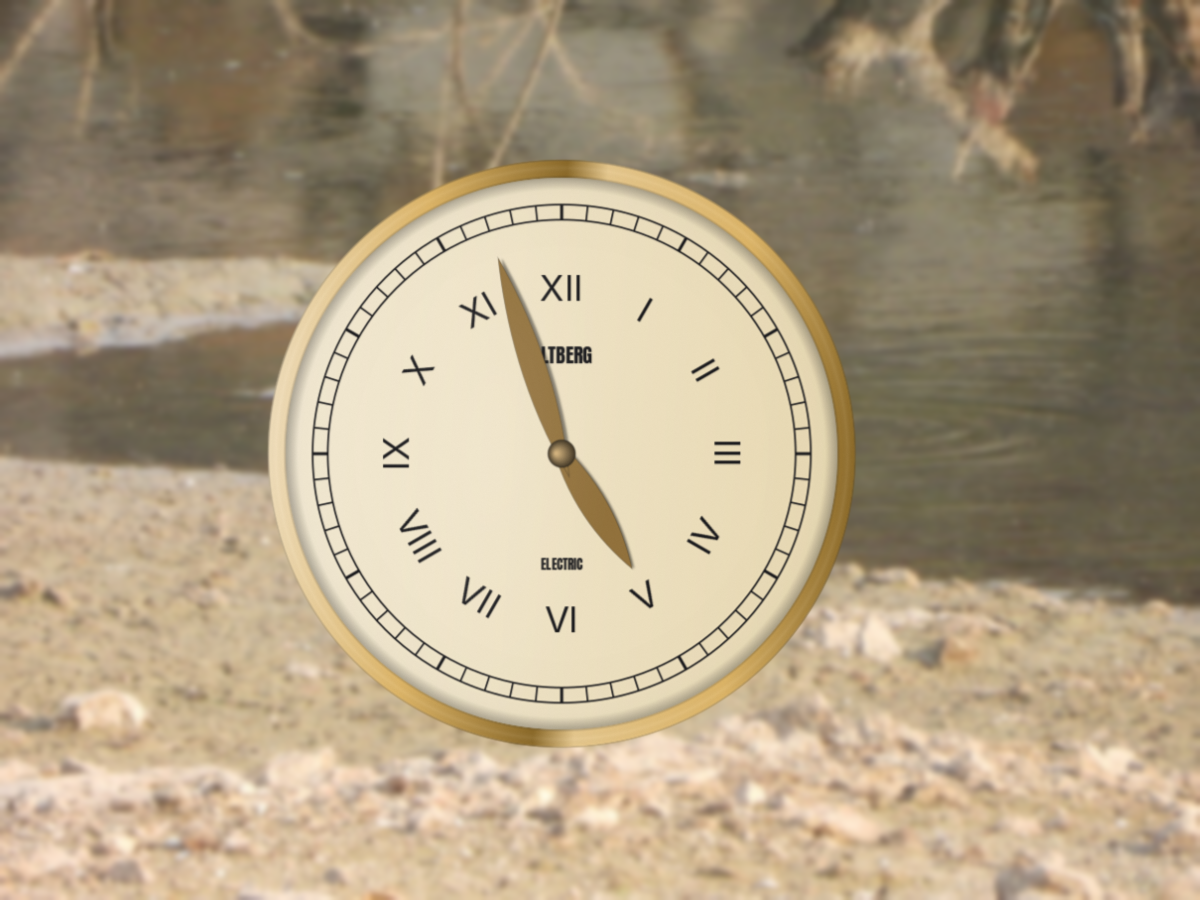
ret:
4:57
